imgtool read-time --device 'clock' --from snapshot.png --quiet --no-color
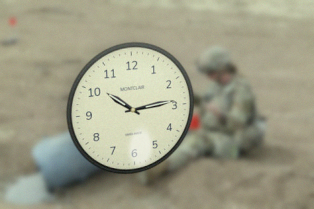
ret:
10:14
